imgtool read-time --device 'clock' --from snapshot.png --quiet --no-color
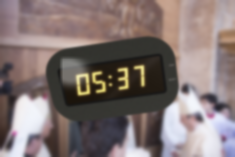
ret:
5:37
